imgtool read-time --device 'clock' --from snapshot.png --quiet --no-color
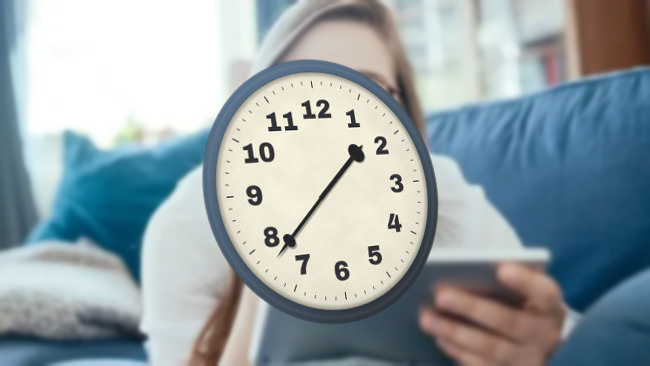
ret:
1:38
